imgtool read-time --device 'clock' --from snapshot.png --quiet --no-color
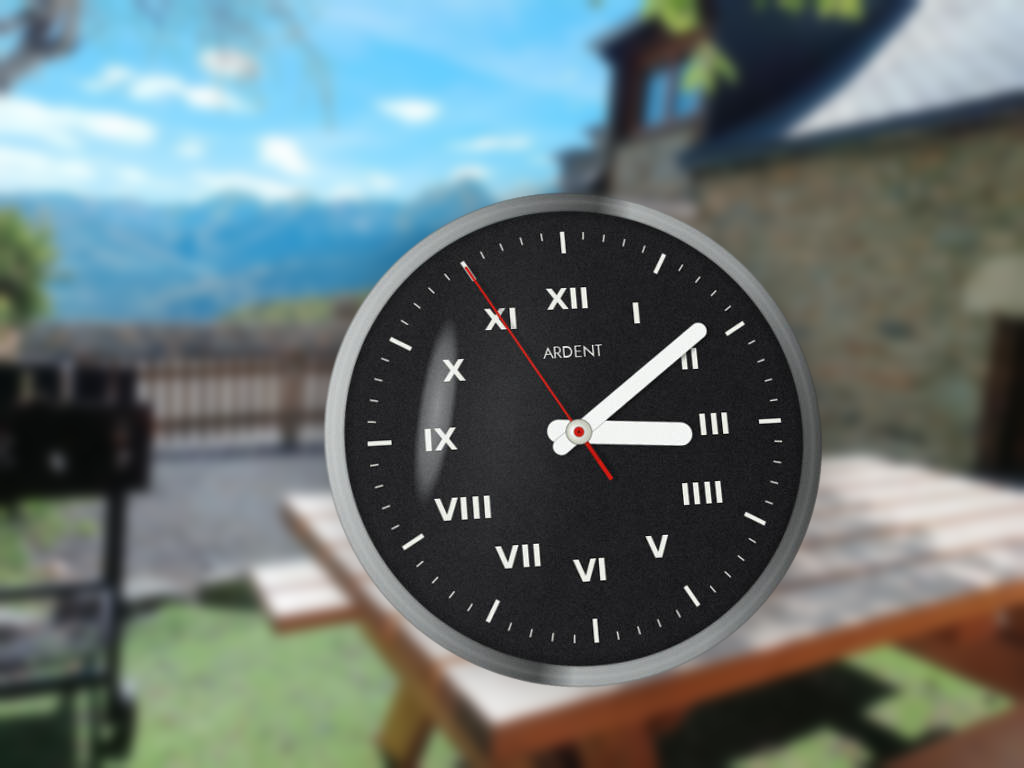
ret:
3:08:55
